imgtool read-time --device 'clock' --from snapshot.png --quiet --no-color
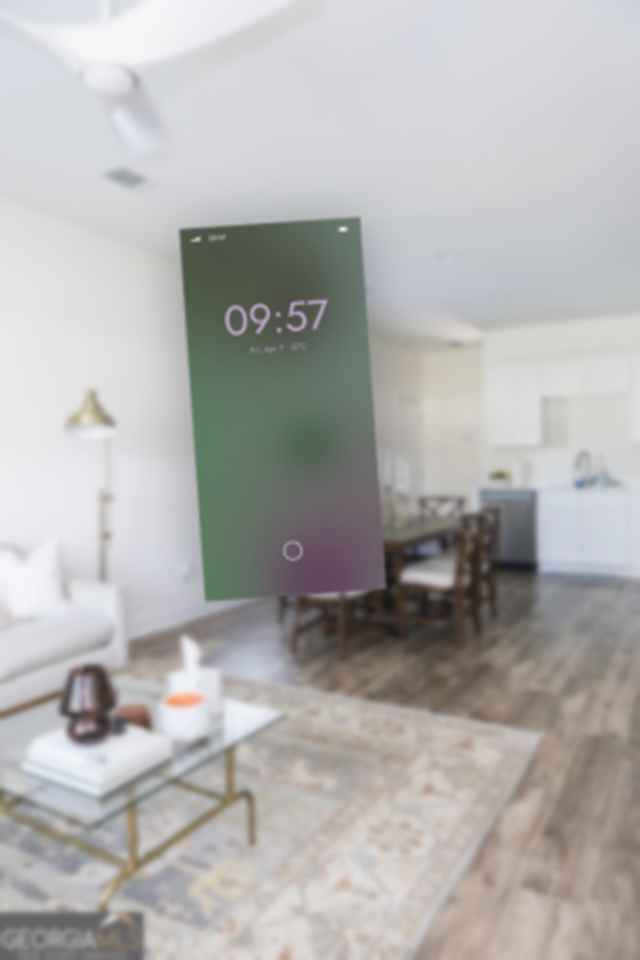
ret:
9:57
